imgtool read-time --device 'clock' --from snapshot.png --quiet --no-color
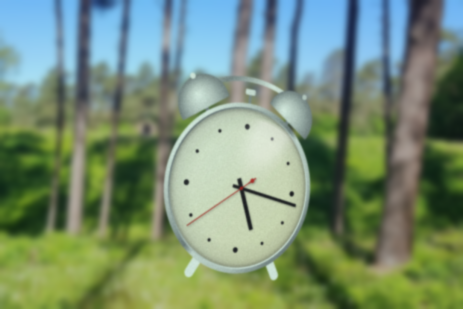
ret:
5:16:39
